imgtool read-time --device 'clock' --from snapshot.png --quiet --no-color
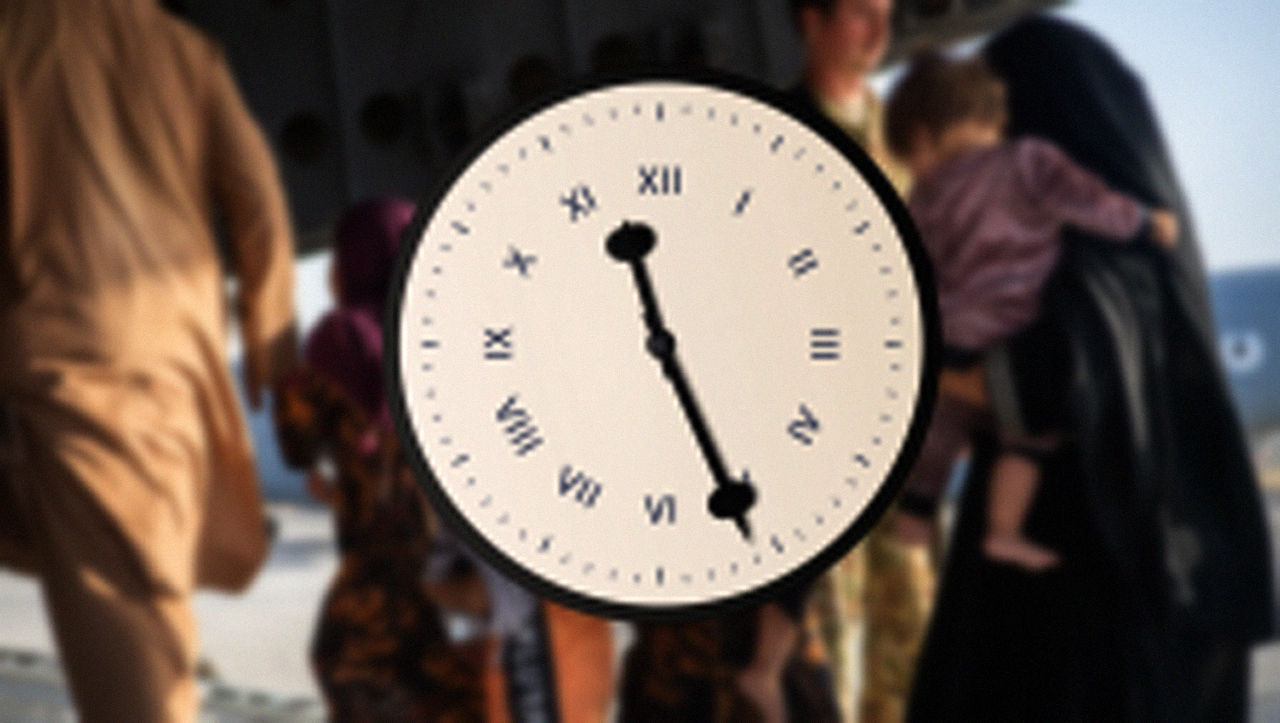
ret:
11:26
